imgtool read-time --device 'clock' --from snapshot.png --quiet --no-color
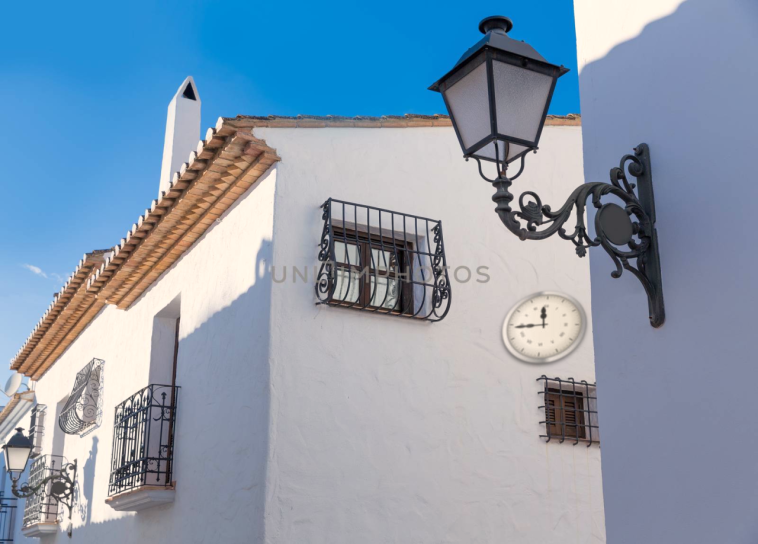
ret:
11:44
